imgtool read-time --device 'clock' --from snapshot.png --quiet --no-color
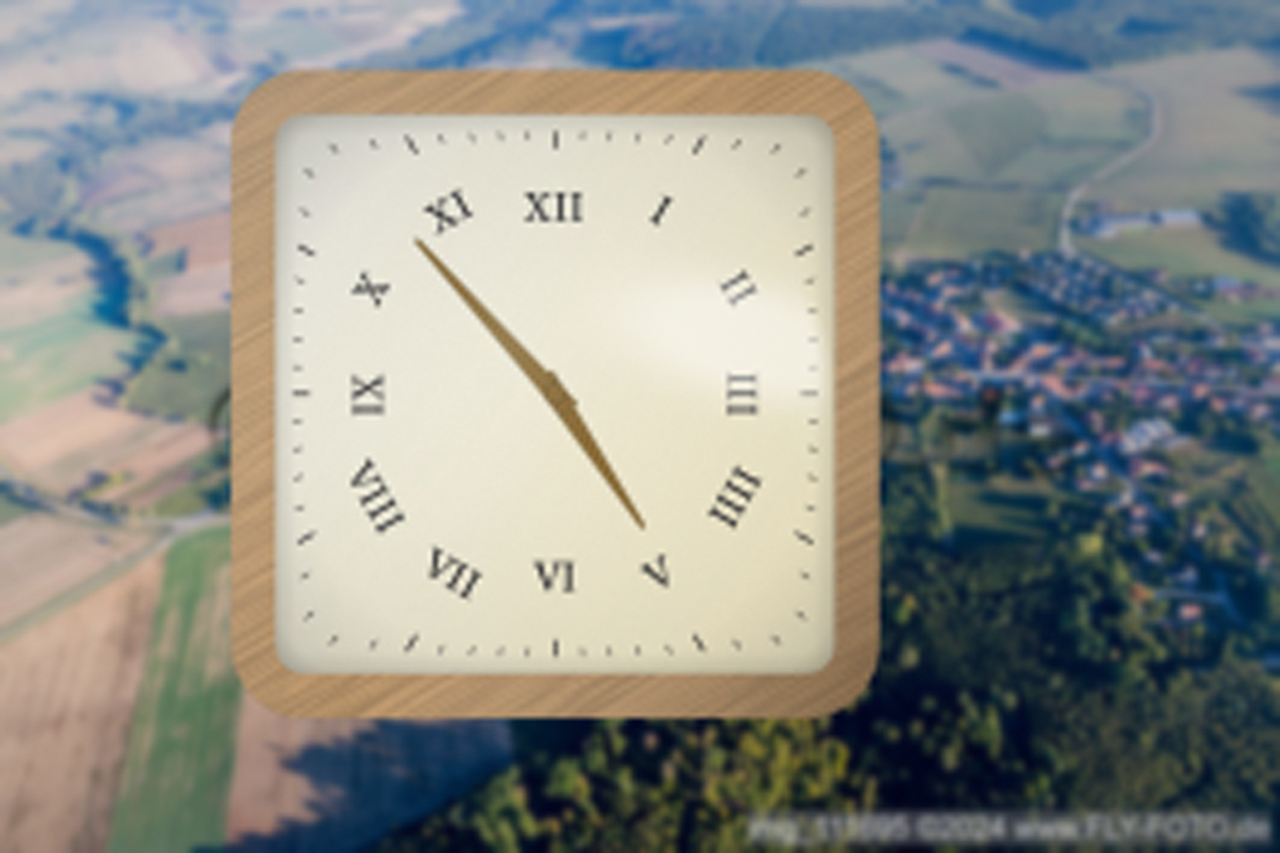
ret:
4:53
